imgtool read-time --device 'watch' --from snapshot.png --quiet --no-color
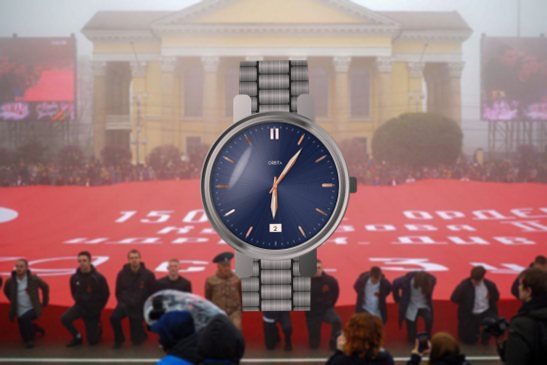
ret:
6:06
